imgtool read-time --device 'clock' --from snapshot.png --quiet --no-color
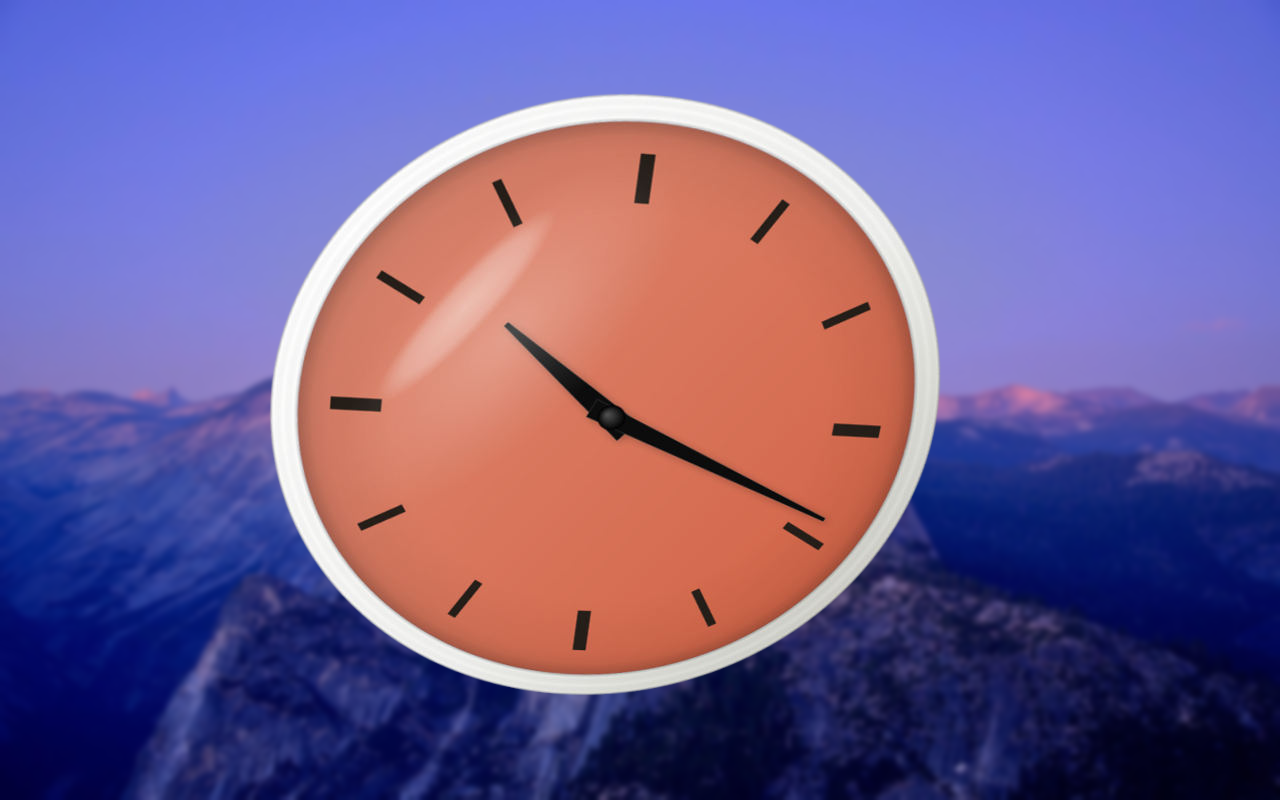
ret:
10:19
